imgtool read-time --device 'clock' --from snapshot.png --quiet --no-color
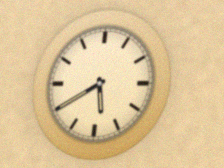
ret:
5:40
